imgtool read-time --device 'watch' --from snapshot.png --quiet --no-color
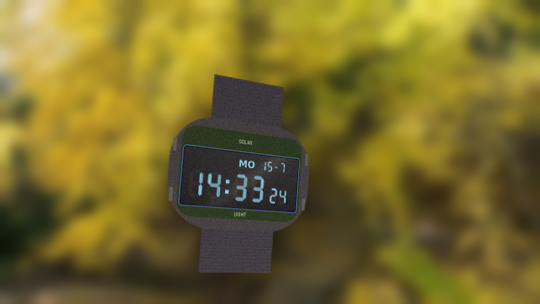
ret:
14:33:24
